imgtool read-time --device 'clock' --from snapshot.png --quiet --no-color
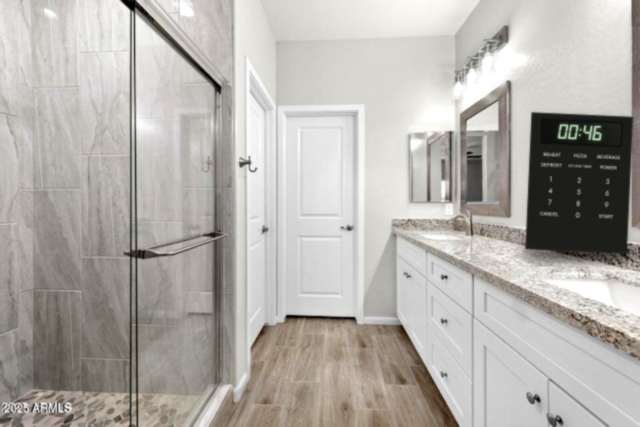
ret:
0:46
